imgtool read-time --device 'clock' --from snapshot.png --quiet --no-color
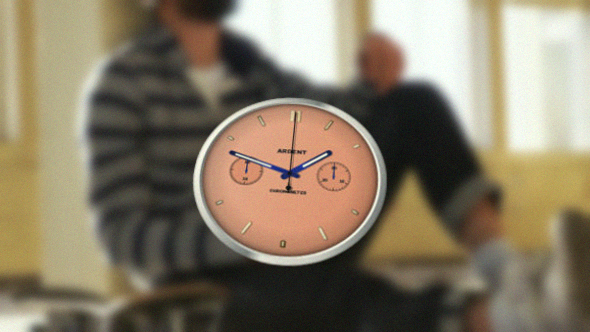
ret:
1:48
